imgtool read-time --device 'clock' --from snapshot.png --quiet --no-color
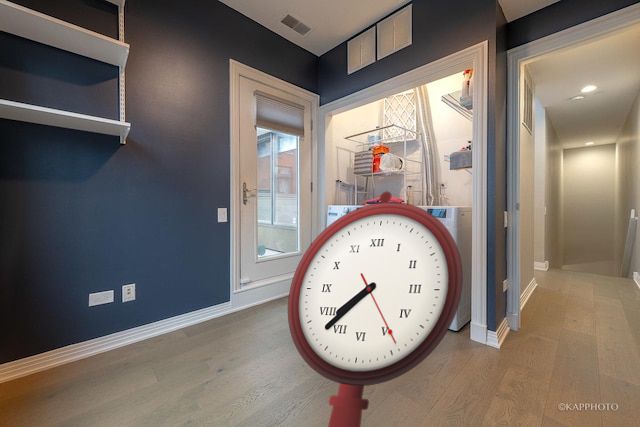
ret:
7:37:24
